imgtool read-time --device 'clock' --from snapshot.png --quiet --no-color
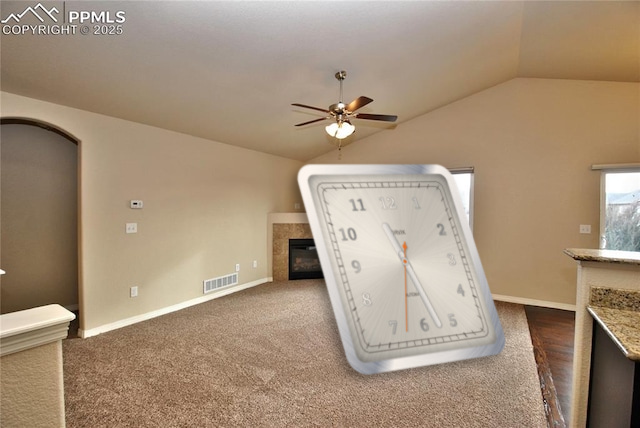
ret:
11:27:33
